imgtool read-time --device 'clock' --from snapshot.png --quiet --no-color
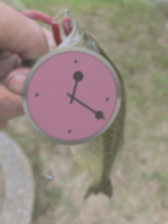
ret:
12:20
